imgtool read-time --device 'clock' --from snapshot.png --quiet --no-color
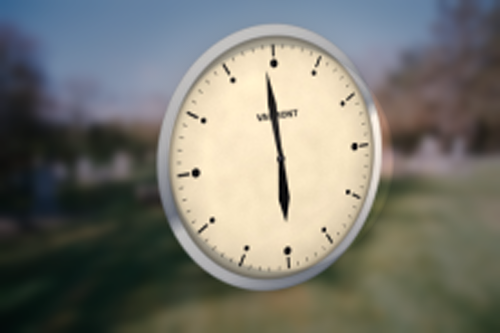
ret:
5:59
